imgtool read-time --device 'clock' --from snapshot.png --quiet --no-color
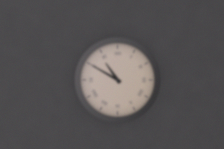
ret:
10:50
